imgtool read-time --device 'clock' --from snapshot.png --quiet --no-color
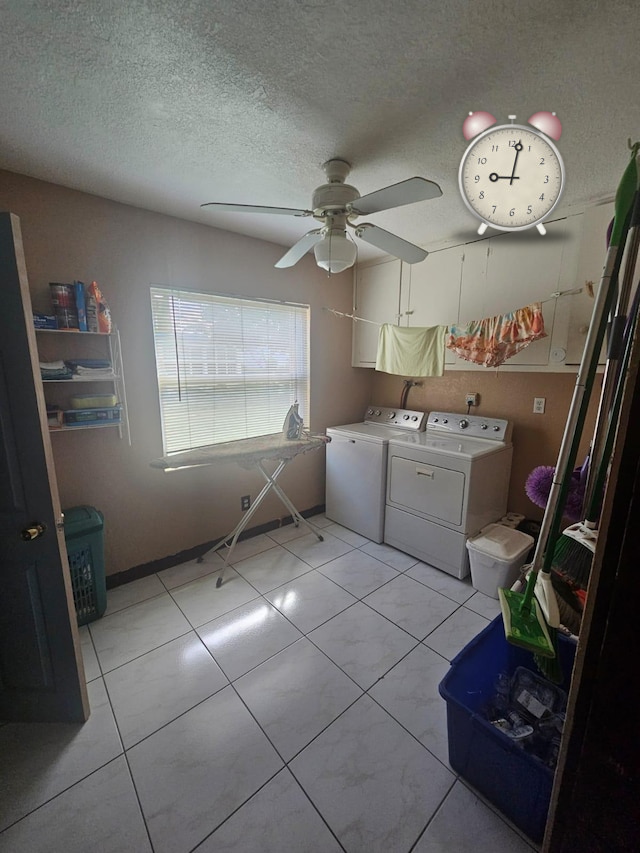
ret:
9:02
